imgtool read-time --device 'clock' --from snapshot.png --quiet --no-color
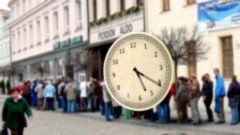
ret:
5:21
